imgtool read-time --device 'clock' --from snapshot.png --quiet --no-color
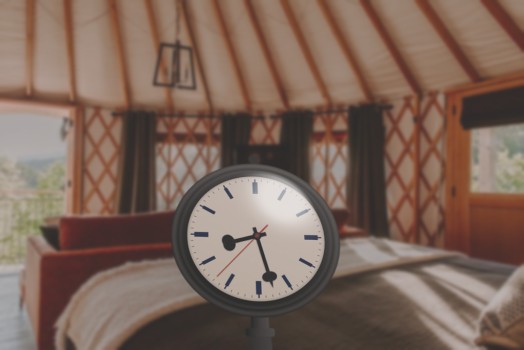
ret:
8:27:37
